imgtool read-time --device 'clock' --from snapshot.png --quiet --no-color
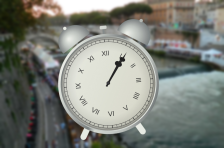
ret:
1:06
